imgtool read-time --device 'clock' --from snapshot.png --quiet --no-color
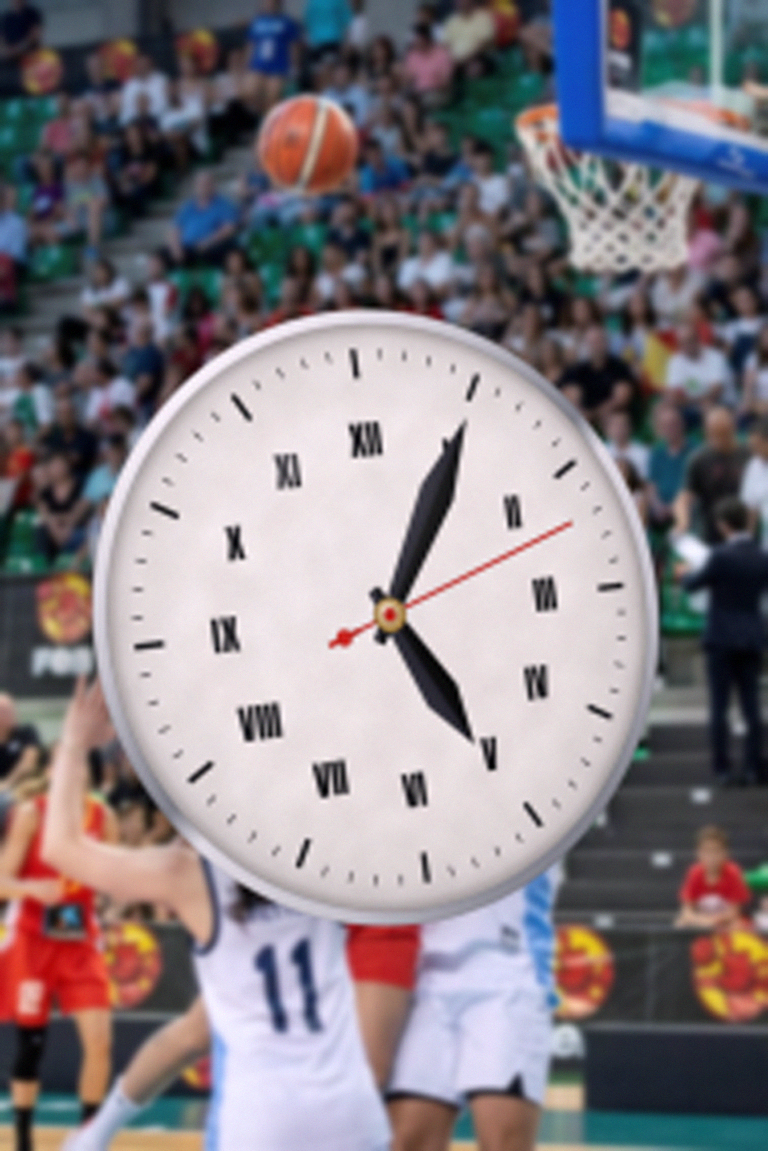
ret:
5:05:12
